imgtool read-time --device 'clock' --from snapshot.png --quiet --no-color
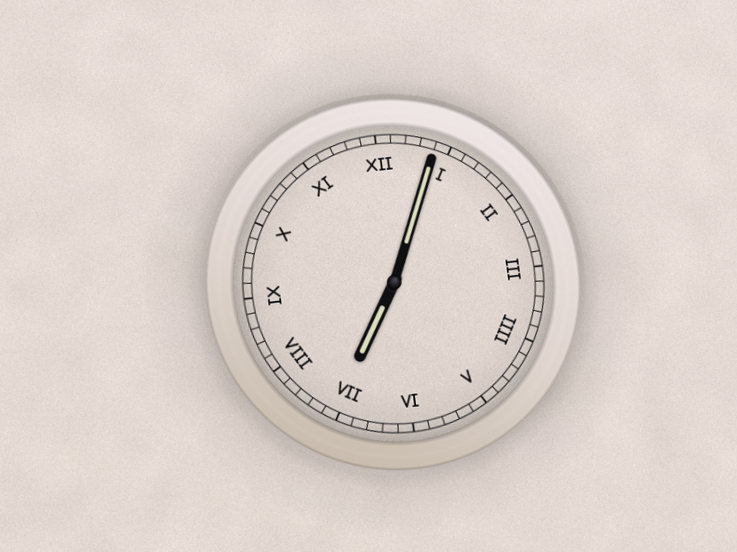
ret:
7:04
